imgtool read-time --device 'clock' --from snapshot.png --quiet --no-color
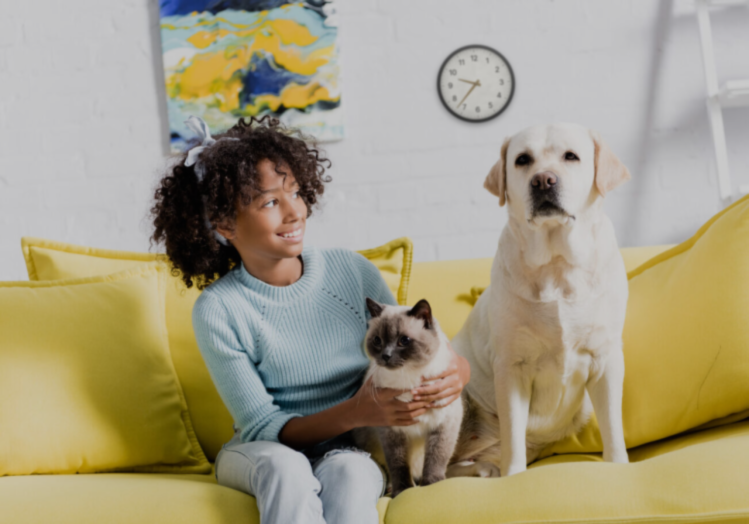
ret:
9:37
